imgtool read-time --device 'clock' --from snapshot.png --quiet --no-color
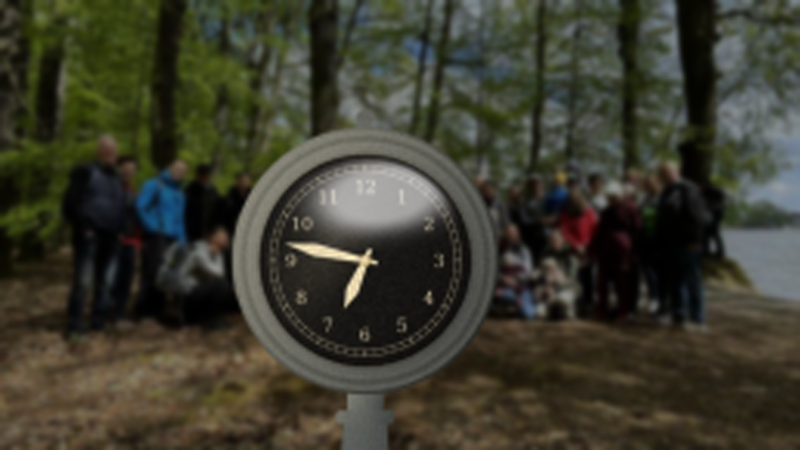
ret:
6:47
